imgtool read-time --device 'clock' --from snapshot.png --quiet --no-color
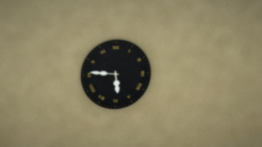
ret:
5:46
